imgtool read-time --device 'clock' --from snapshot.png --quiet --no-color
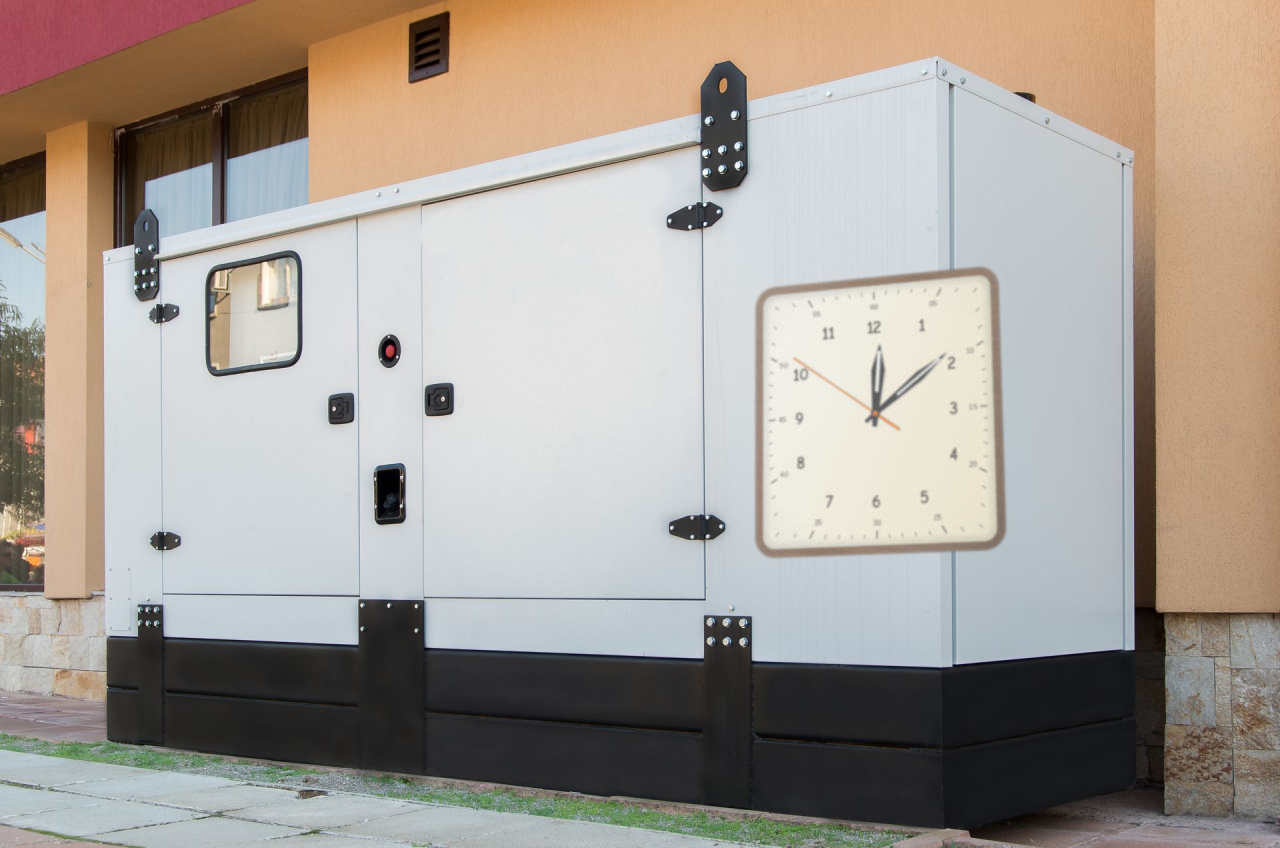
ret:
12:08:51
